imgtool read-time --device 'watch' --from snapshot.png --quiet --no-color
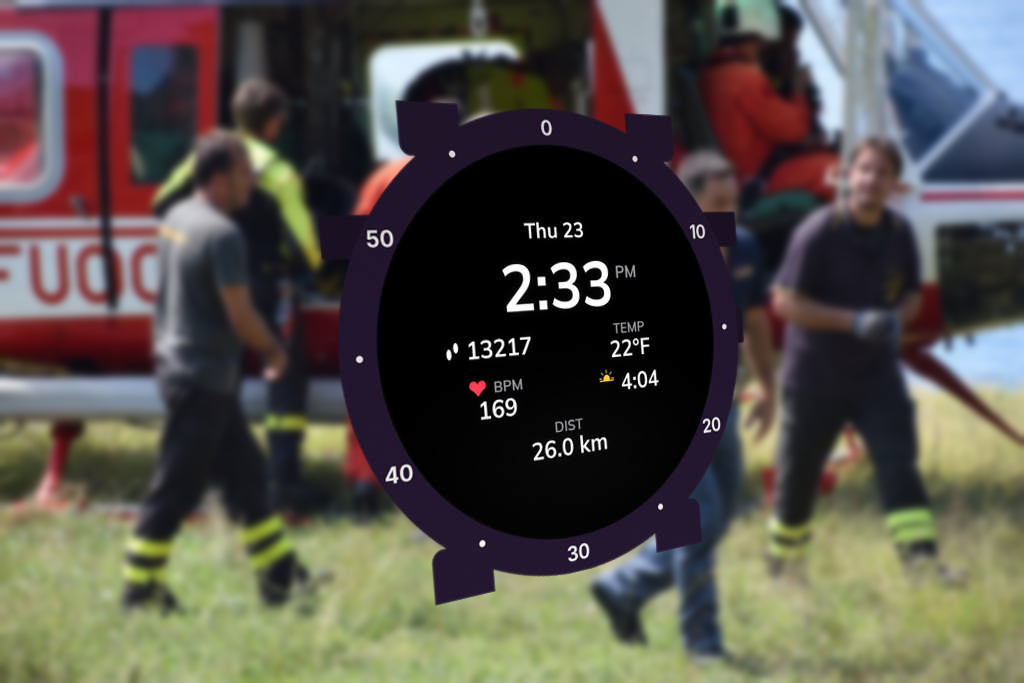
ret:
2:33
